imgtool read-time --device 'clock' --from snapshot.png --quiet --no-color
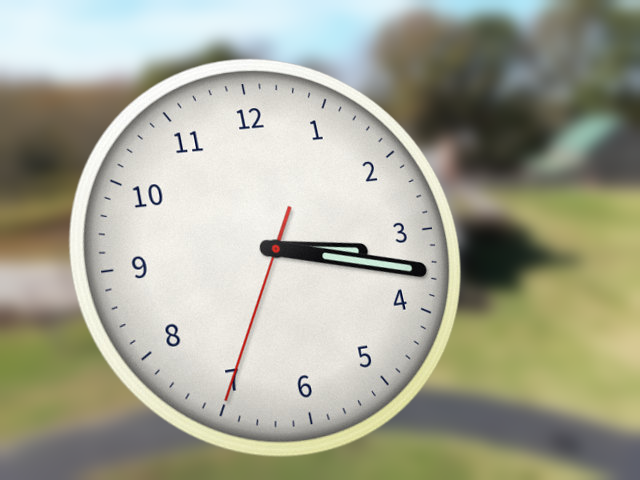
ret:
3:17:35
